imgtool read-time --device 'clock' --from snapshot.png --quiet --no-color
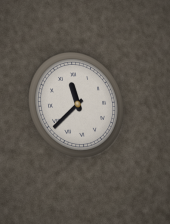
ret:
11:39
